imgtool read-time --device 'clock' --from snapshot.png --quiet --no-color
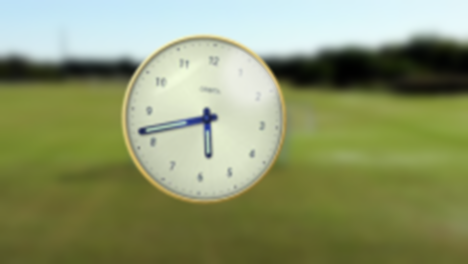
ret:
5:42
